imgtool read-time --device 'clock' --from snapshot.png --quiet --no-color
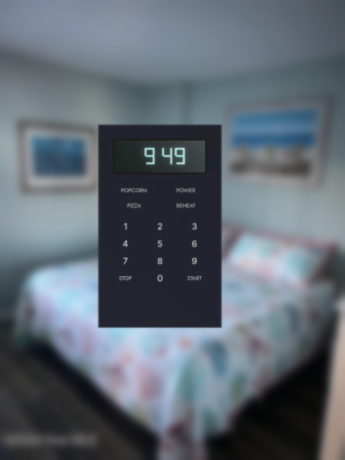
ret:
9:49
